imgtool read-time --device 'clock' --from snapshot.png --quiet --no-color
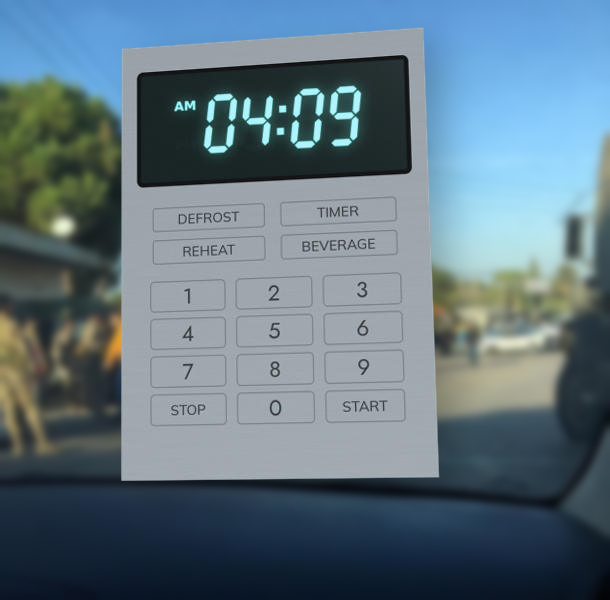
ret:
4:09
